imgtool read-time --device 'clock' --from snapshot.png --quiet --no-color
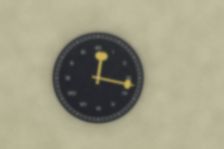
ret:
12:17
